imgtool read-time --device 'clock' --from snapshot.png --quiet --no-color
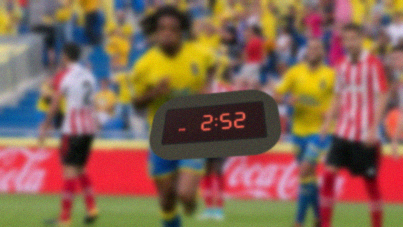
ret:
2:52
